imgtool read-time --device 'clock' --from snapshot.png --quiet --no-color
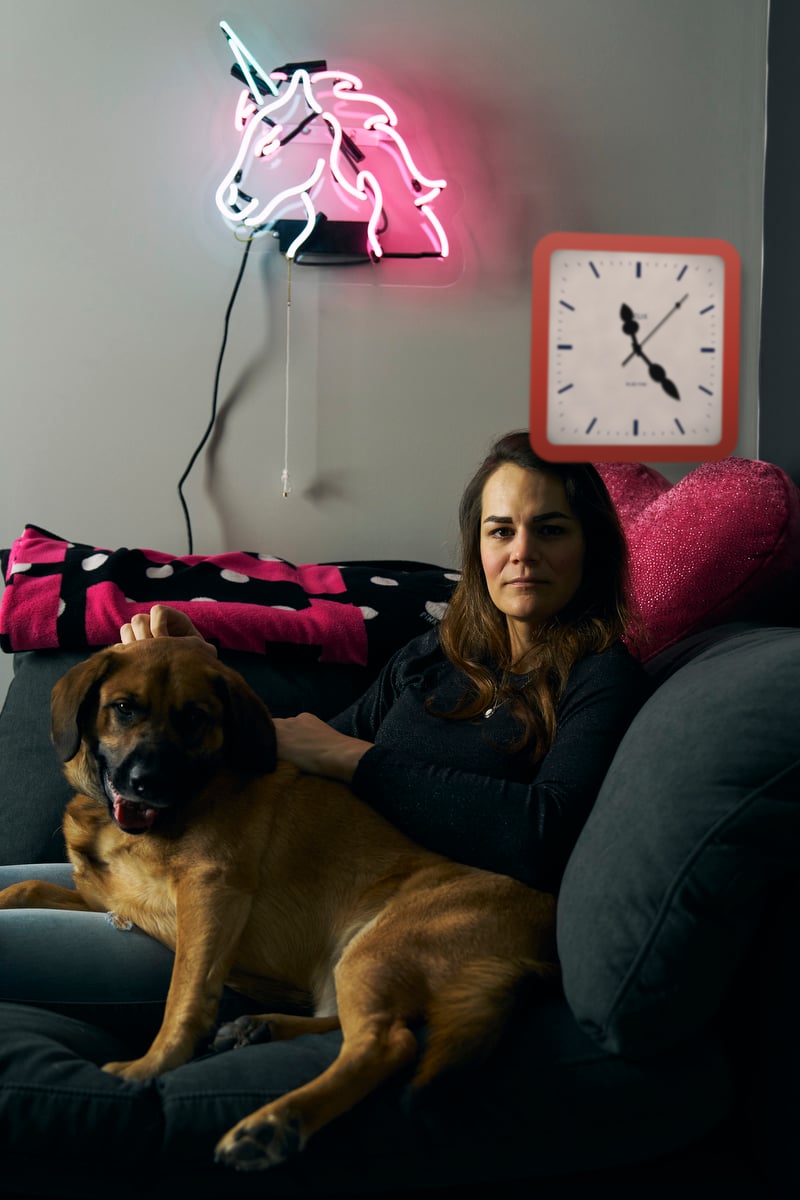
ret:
11:23:07
